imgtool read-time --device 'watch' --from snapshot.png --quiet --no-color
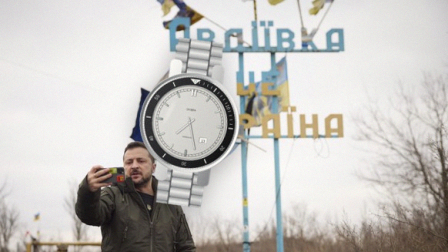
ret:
7:27
